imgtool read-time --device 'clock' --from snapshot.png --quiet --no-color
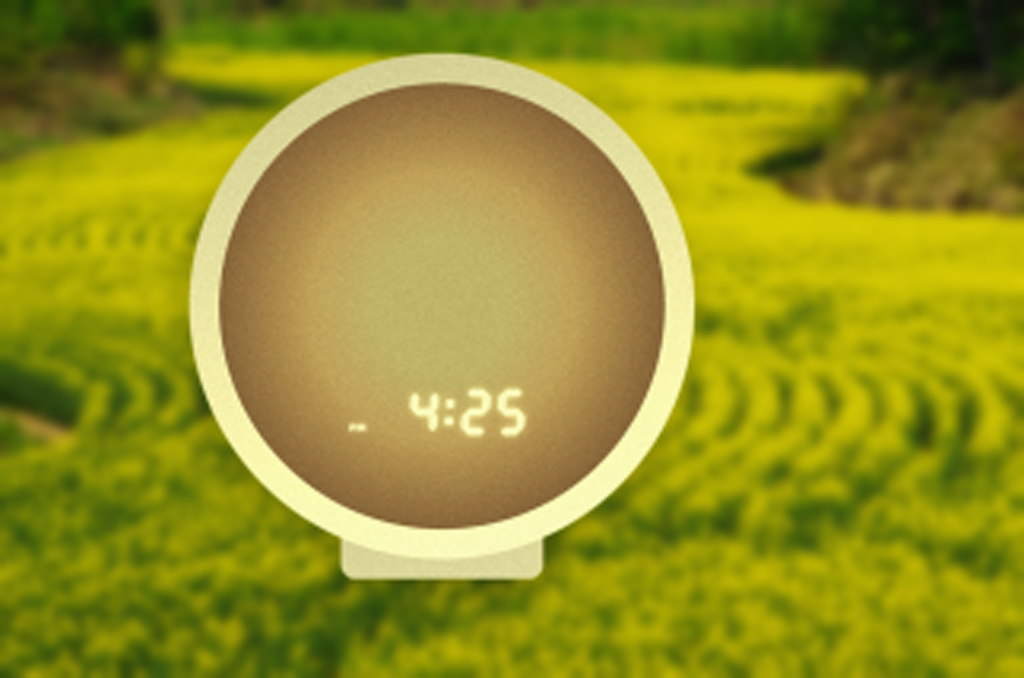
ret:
4:25
